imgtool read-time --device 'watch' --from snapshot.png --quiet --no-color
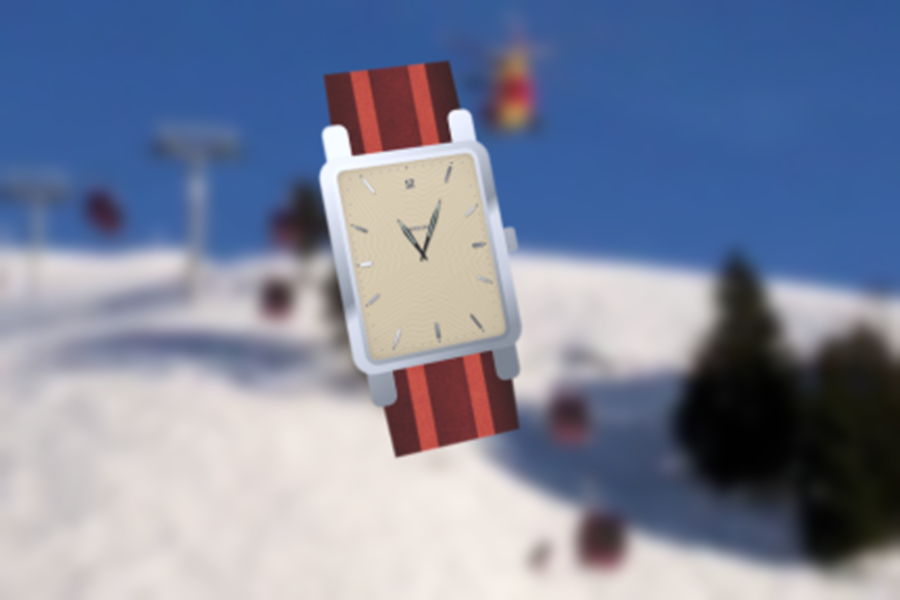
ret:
11:05
